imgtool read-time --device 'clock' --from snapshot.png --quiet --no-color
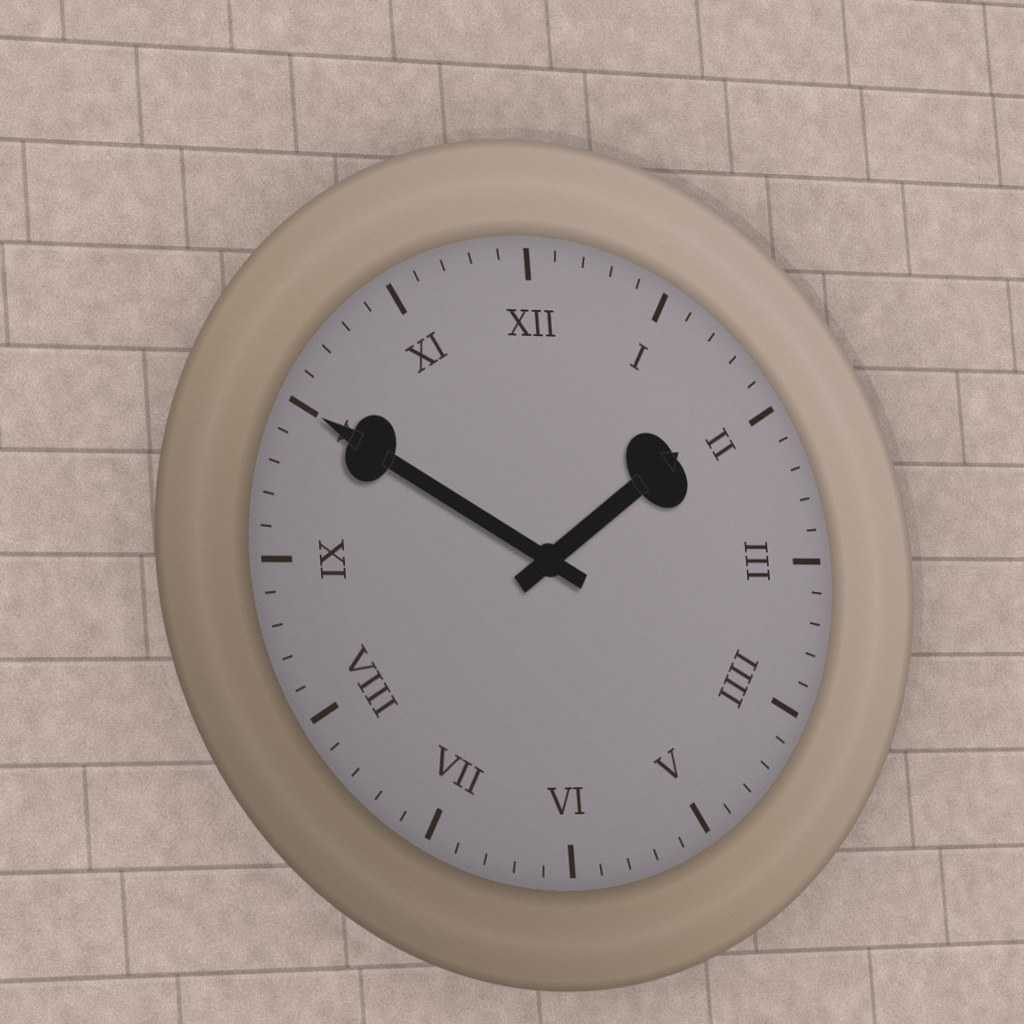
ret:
1:50
